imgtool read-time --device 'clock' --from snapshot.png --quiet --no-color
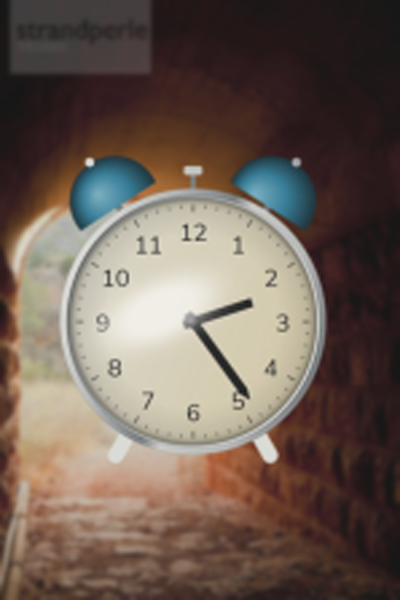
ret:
2:24
